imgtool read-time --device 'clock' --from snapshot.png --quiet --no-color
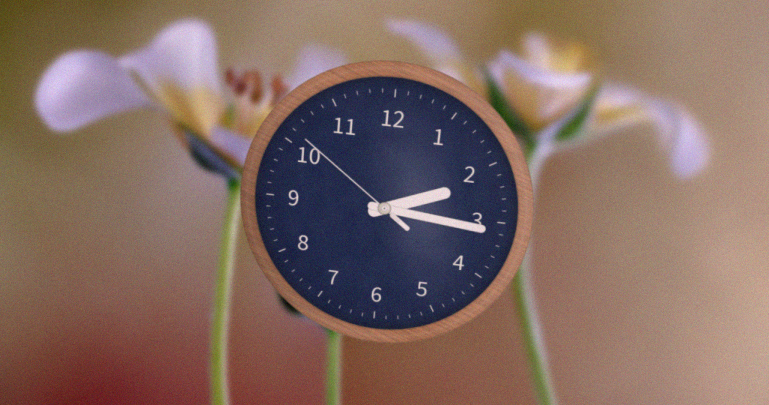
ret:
2:15:51
